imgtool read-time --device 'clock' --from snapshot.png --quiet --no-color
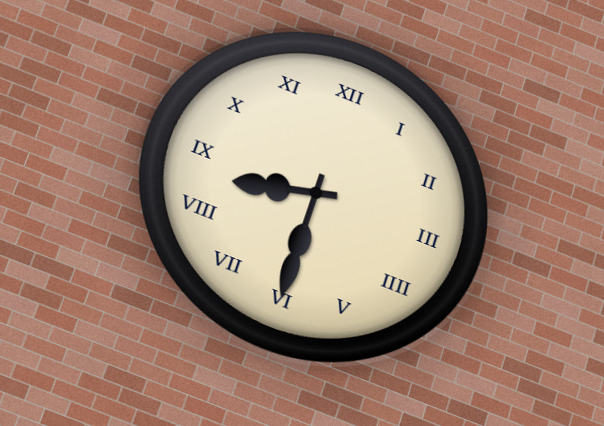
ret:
8:30
